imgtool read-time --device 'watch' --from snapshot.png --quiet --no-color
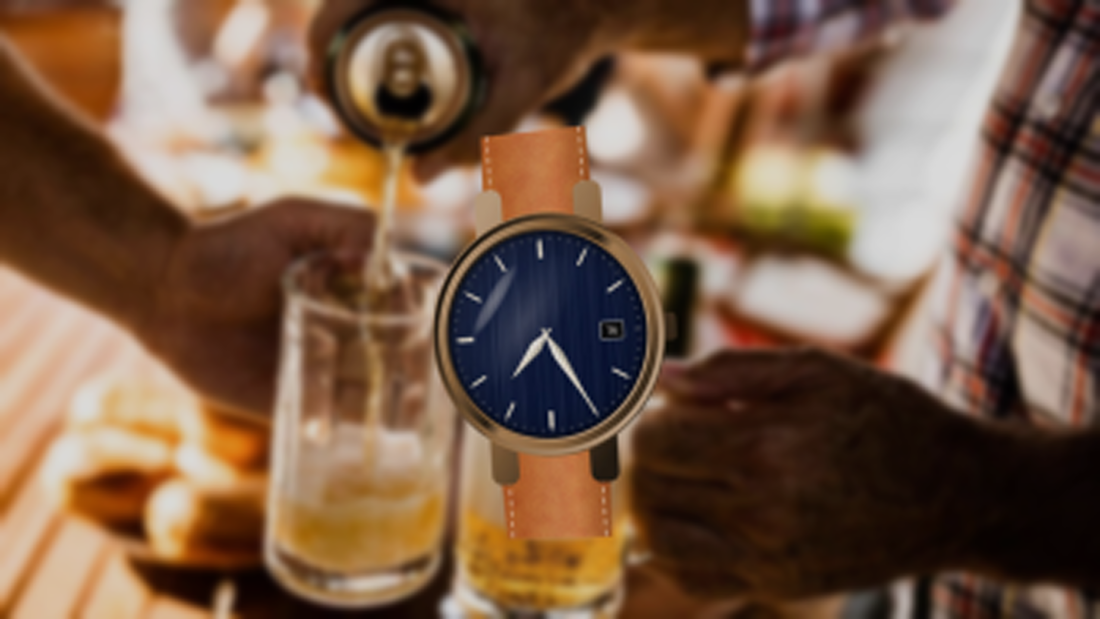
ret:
7:25
